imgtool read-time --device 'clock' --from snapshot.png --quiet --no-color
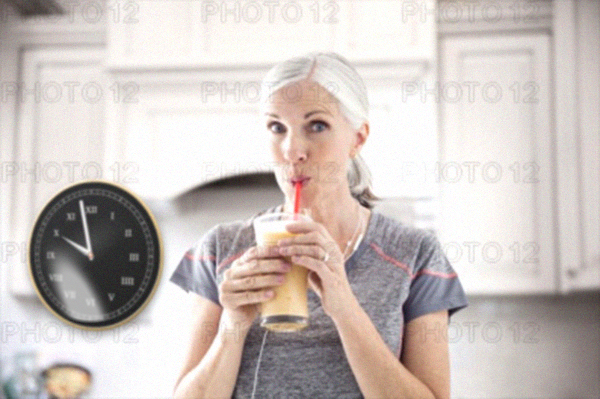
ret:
9:58
